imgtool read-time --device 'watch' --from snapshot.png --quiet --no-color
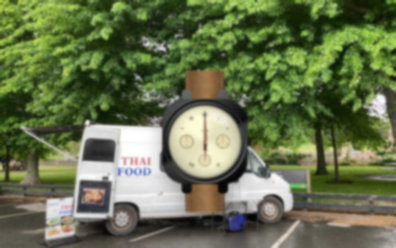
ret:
6:00
